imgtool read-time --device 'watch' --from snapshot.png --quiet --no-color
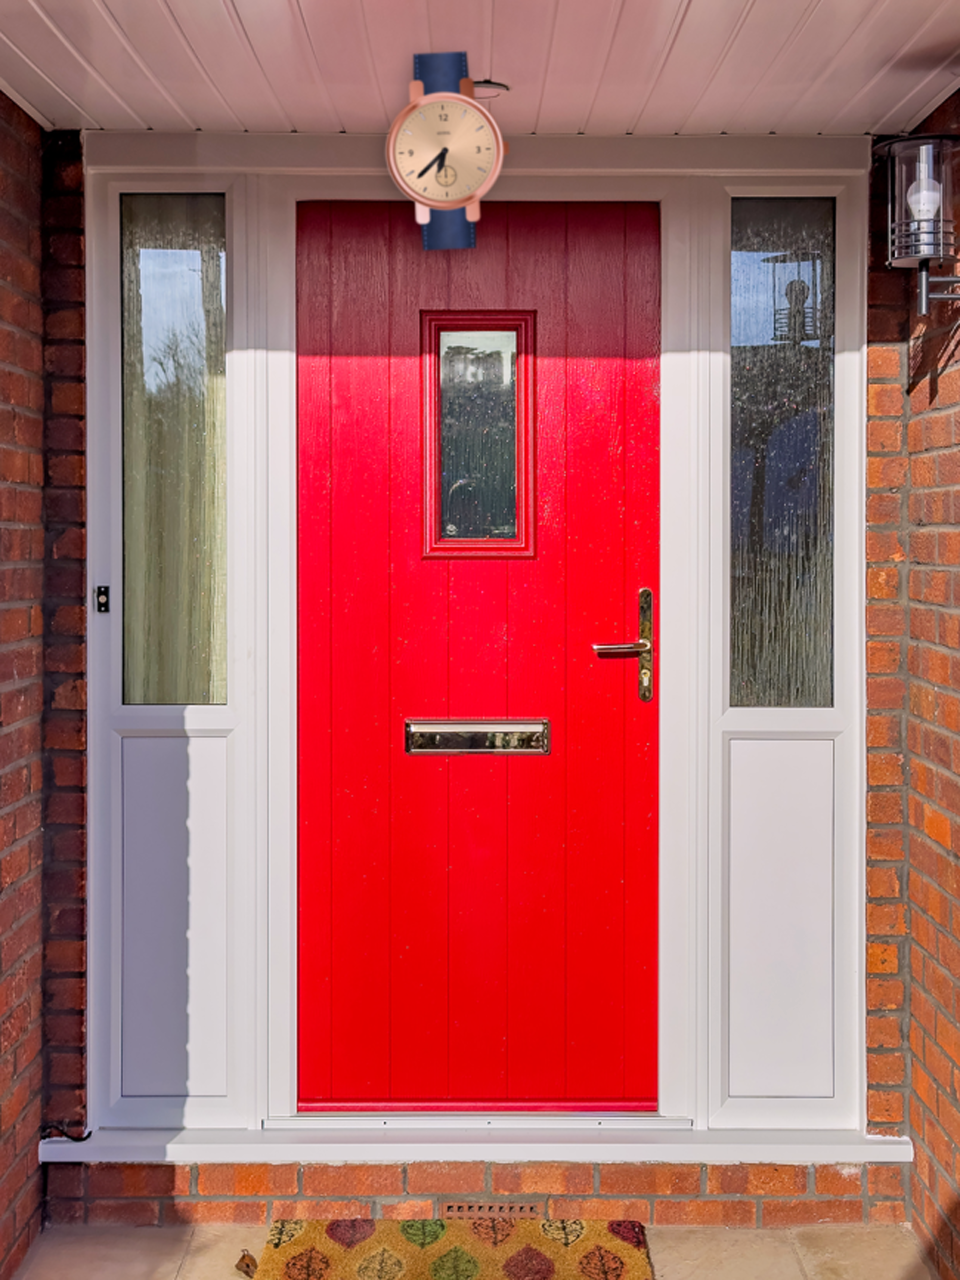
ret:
6:38
